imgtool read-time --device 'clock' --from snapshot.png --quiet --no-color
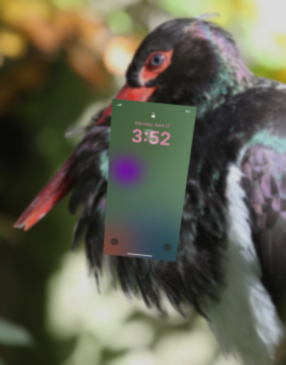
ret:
3:52
